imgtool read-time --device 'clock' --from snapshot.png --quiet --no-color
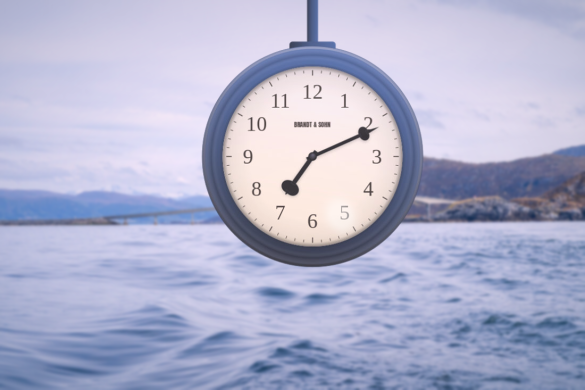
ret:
7:11
